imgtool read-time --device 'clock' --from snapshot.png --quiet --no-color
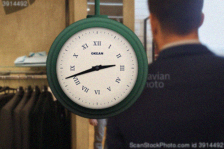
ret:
2:42
